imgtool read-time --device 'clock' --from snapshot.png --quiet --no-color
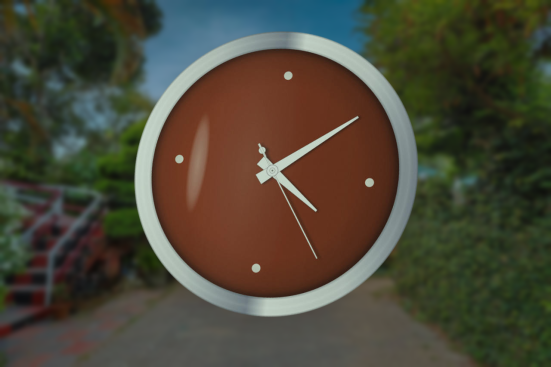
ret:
4:08:24
